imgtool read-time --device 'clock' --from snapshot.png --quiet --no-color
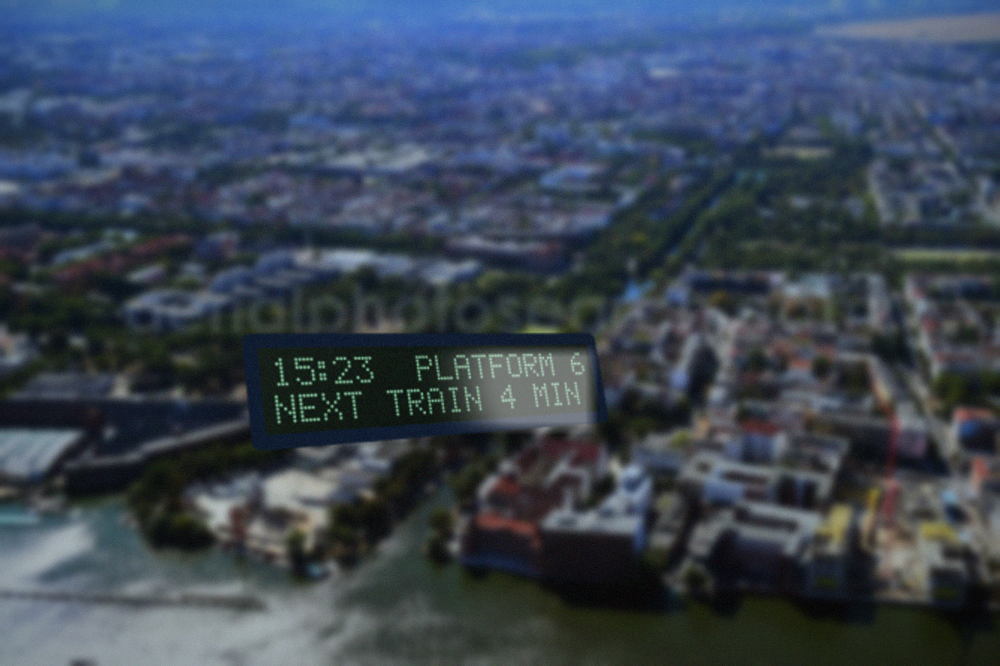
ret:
15:23
